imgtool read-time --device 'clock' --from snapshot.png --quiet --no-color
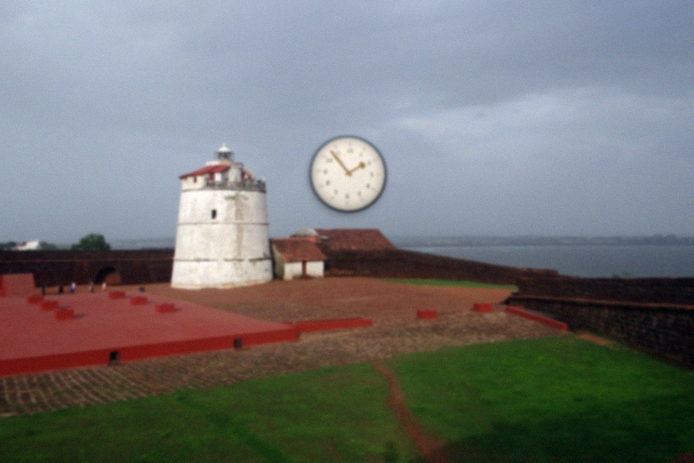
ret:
1:53
